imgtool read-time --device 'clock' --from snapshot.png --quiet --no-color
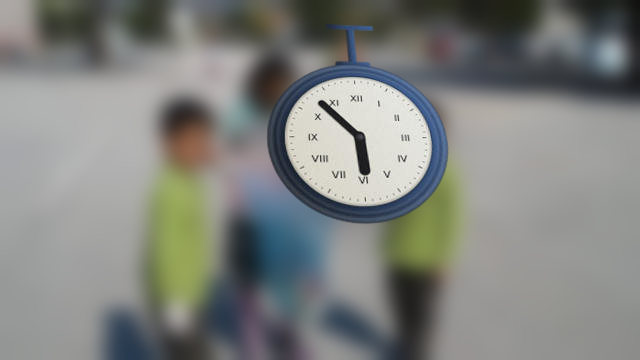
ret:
5:53
